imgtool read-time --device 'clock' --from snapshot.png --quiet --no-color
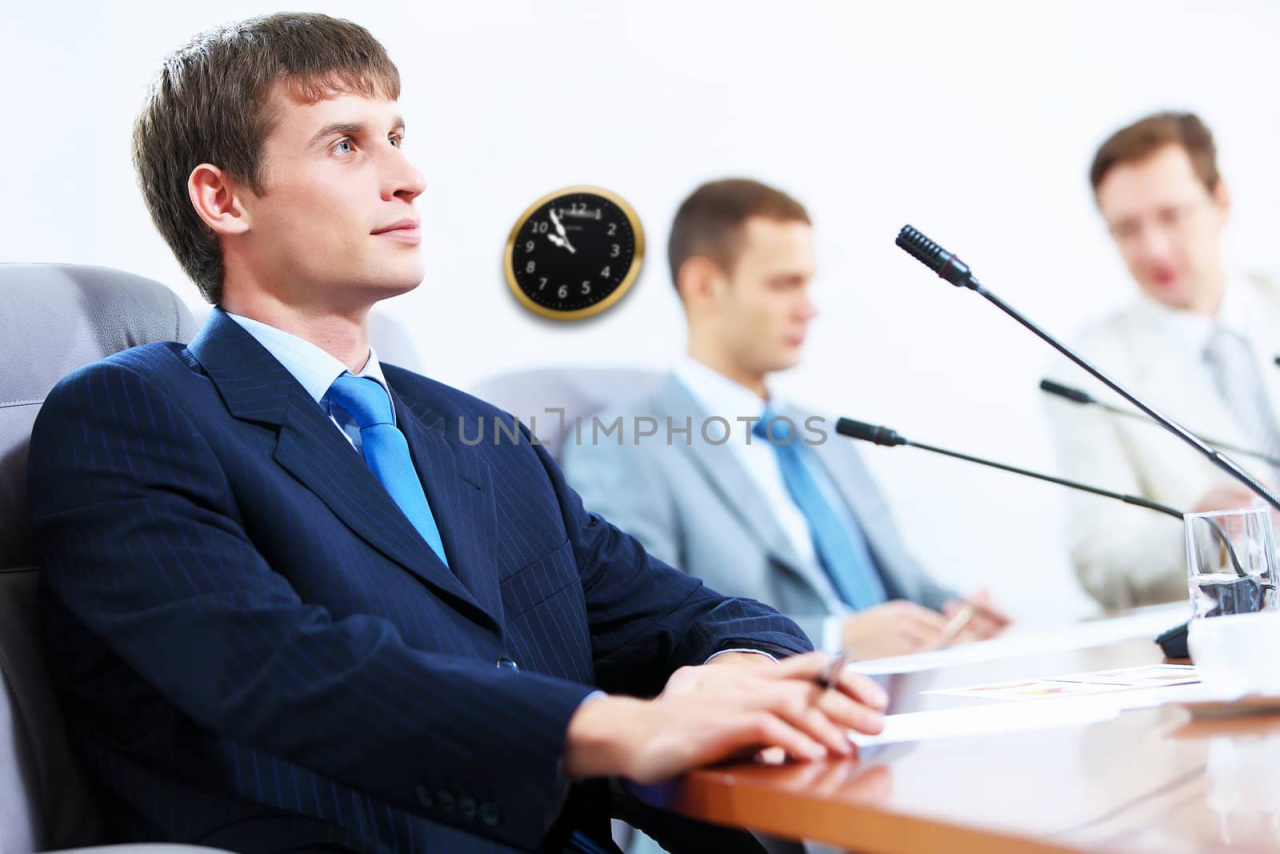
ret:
9:54
